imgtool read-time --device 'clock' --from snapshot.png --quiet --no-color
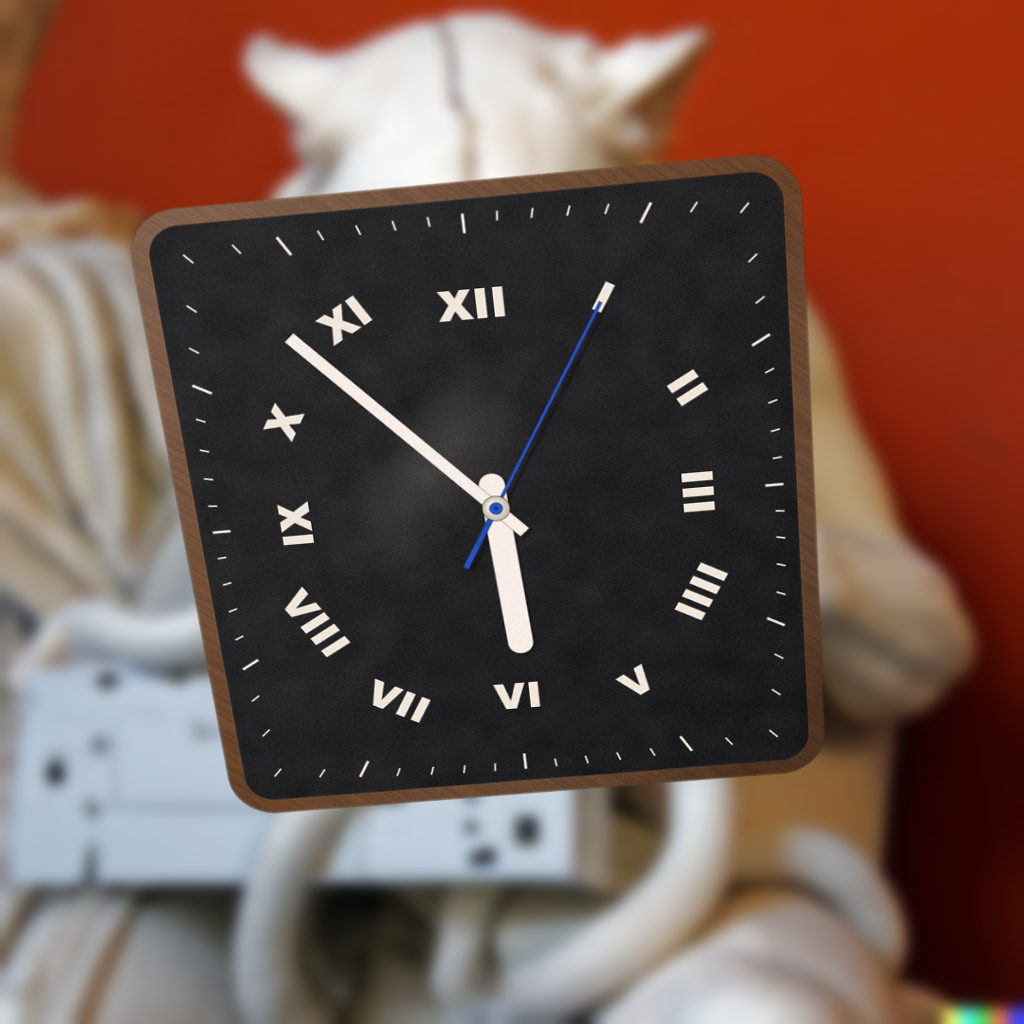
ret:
5:53:05
